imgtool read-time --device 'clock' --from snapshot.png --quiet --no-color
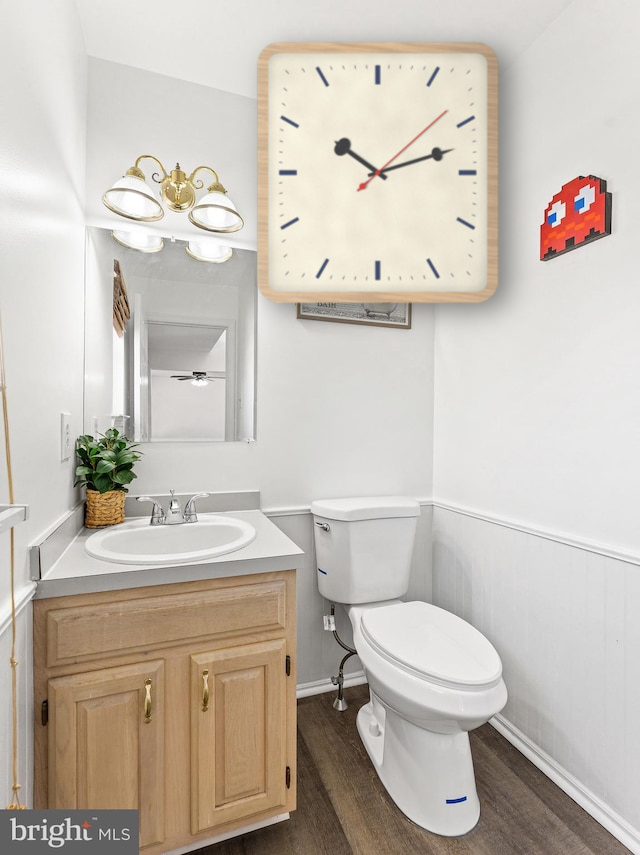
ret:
10:12:08
